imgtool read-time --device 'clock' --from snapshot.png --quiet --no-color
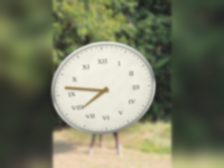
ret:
7:47
